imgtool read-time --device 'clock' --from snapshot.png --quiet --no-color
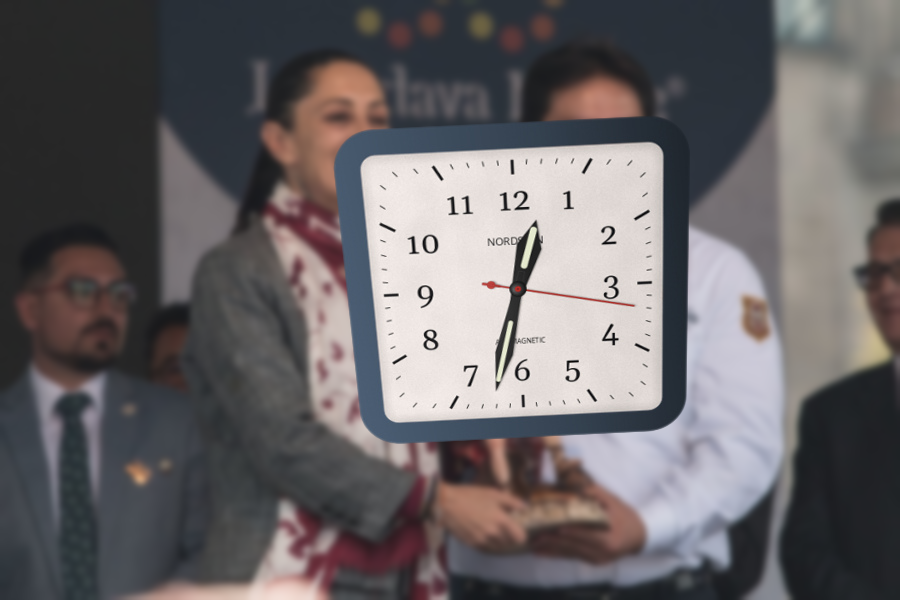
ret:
12:32:17
